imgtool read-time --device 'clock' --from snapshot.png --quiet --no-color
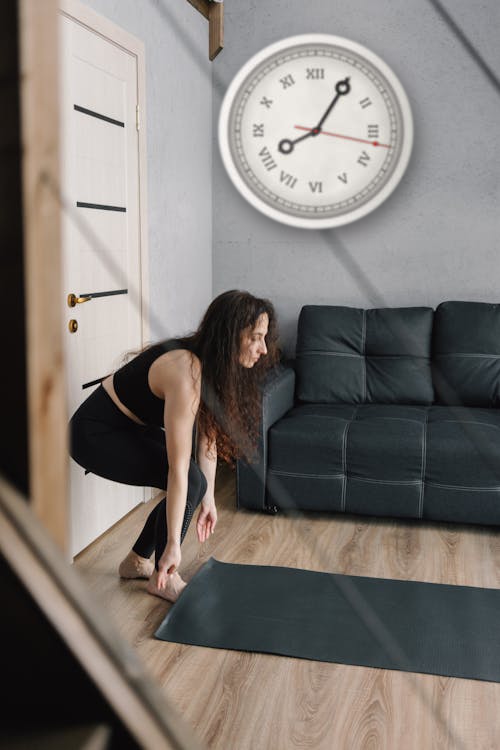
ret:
8:05:17
